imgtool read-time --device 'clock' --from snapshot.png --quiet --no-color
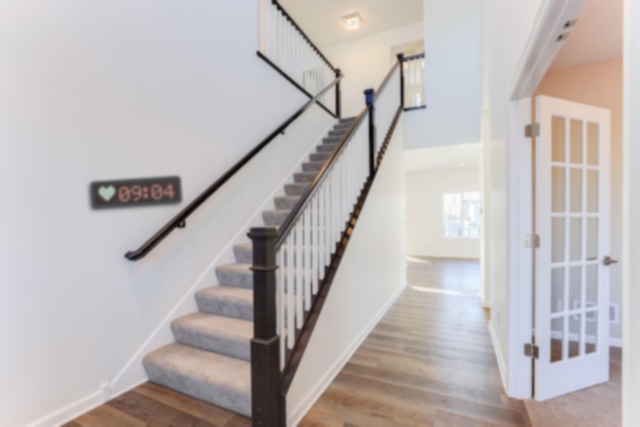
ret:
9:04
